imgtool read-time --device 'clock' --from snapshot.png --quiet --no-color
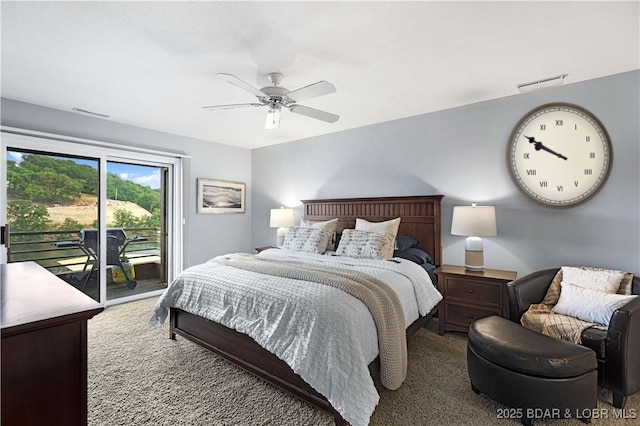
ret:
9:50
